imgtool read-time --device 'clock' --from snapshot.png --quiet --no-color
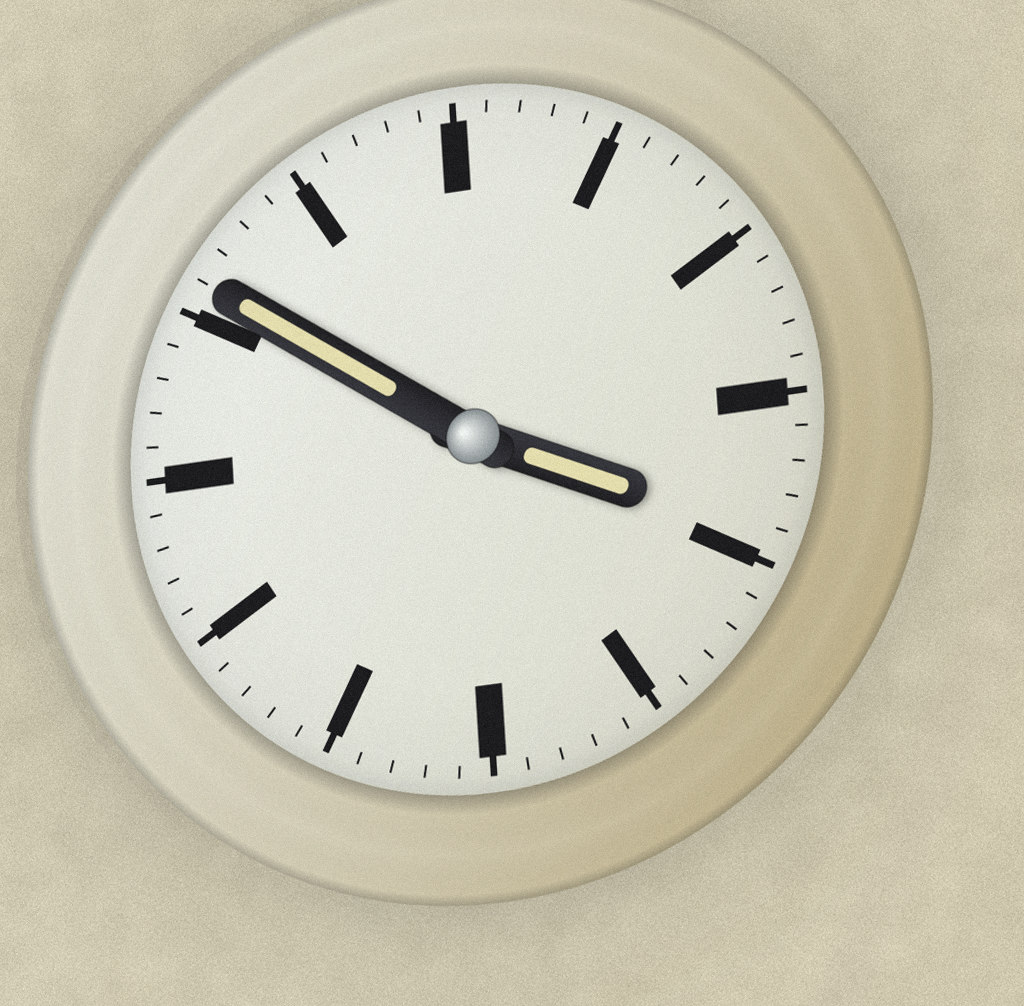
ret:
3:51
